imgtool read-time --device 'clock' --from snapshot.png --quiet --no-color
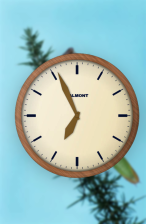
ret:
6:56
